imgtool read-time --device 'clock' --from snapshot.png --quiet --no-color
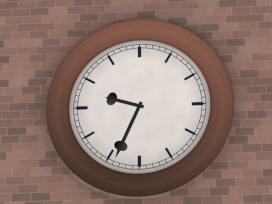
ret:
9:34
